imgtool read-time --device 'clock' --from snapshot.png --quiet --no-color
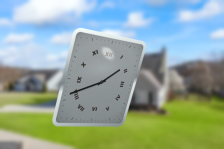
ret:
1:41
